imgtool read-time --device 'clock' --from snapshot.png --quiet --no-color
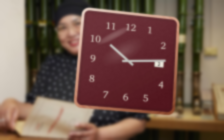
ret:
10:14
